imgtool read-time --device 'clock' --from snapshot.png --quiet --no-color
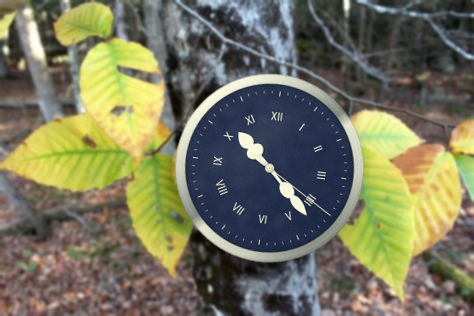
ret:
10:22:20
